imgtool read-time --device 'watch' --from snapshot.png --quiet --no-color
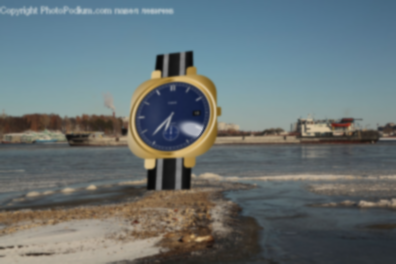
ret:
6:37
